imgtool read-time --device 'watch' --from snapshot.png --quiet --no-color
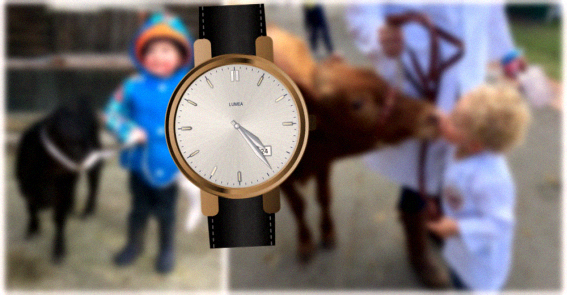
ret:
4:24
